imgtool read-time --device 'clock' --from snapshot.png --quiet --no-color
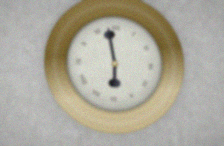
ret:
5:58
